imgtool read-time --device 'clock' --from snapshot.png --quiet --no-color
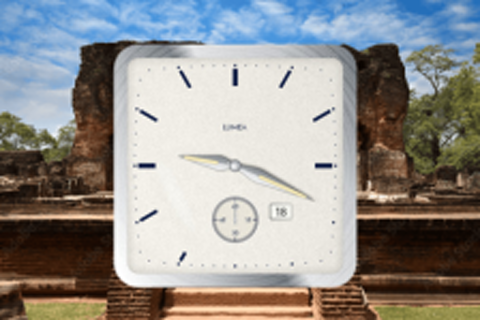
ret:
9:19
